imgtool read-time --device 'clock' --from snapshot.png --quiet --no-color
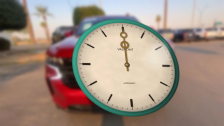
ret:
12:00
